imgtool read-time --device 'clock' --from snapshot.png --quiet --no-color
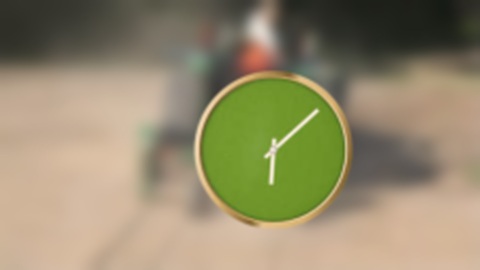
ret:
6:08
